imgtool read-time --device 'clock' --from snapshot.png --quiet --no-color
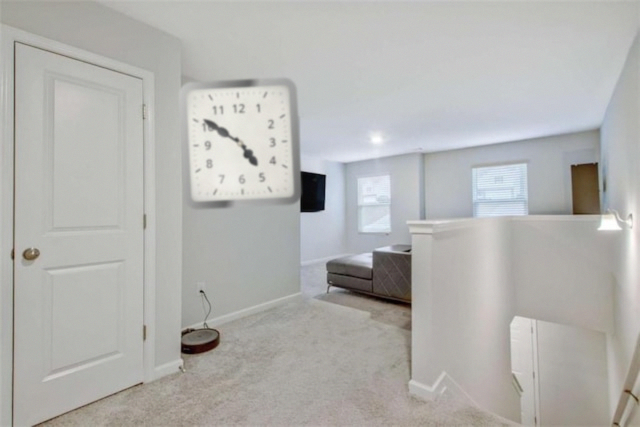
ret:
4:51
